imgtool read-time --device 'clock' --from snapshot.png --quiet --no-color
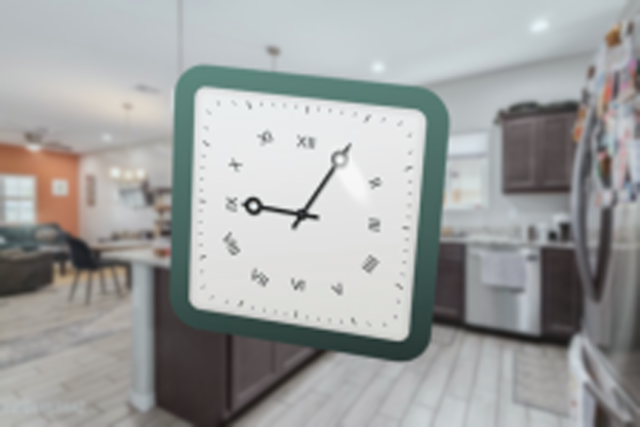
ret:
9:05
